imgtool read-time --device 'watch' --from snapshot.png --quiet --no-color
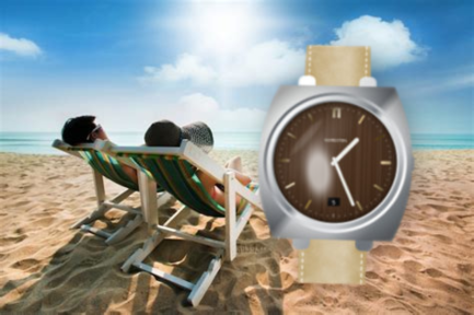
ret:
1:26
